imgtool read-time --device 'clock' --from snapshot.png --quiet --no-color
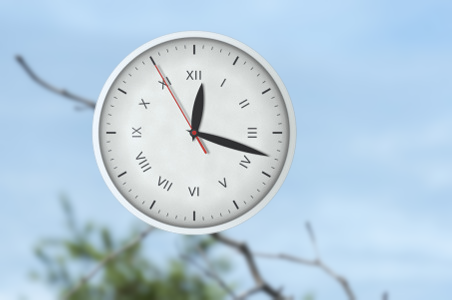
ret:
12:17:55
